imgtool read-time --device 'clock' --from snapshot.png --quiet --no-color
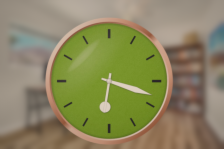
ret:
6:18
